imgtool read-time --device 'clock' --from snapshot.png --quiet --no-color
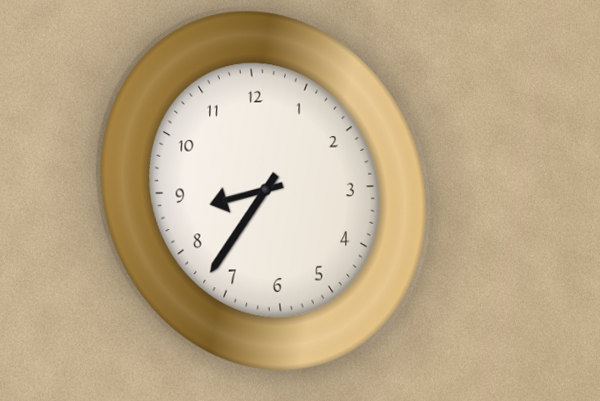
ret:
8:37
